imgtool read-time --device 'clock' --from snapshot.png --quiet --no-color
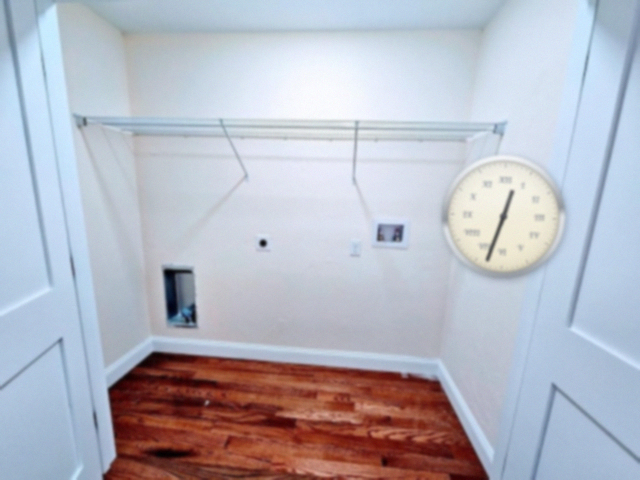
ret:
12:33
